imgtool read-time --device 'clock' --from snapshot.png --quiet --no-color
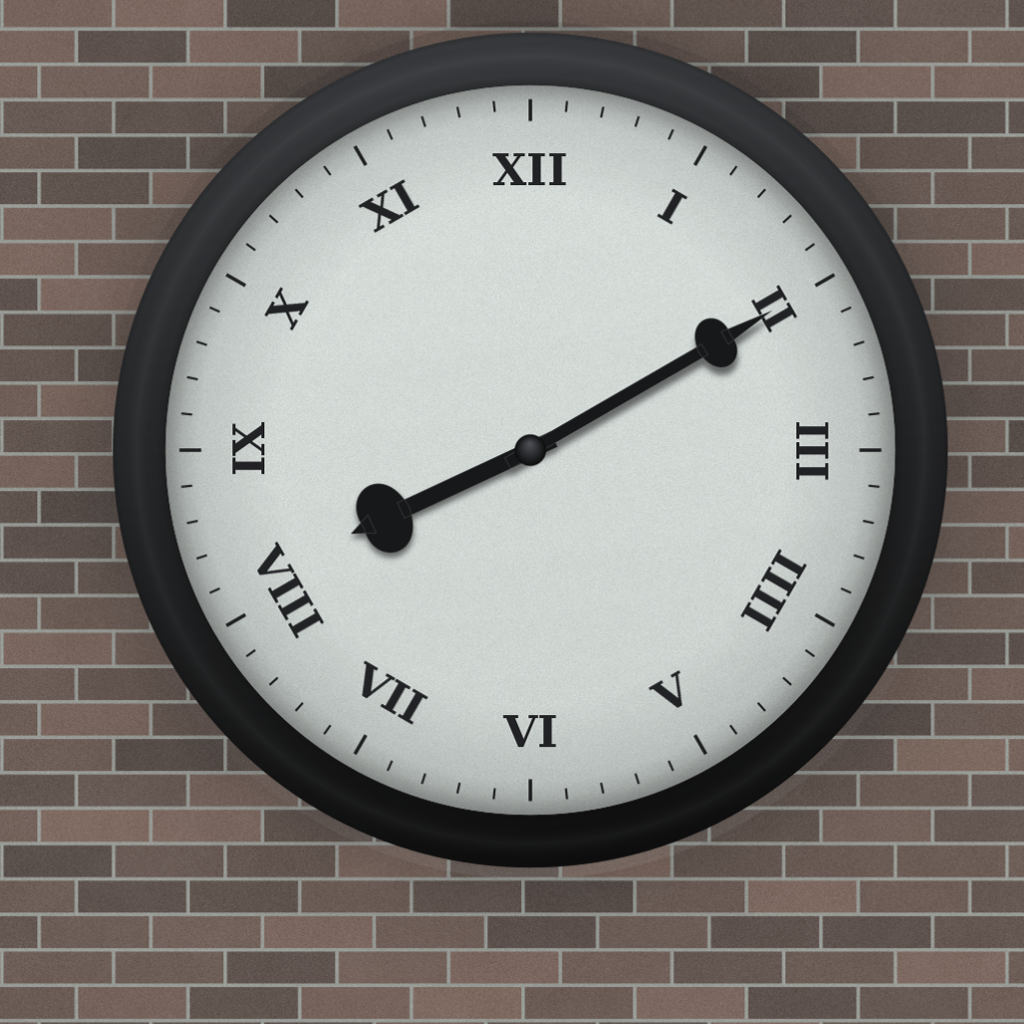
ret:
8:10
